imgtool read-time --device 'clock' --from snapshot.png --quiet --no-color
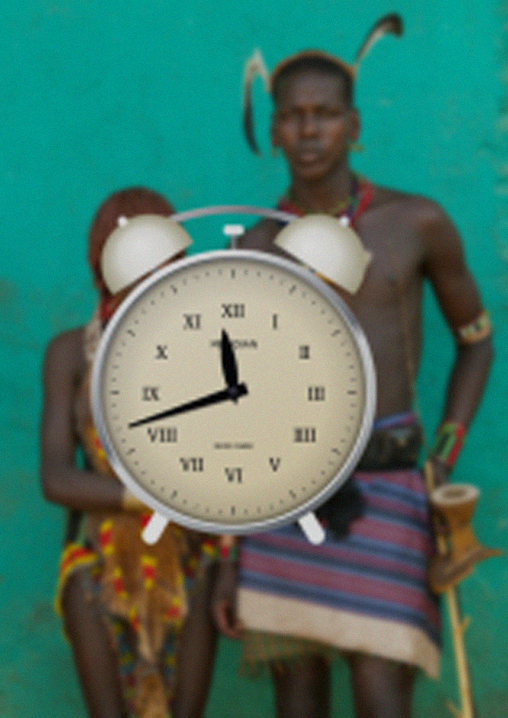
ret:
11:42
